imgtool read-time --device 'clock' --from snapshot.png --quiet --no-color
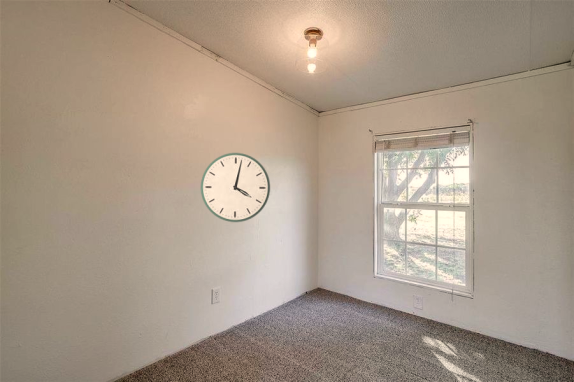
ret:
4:02
